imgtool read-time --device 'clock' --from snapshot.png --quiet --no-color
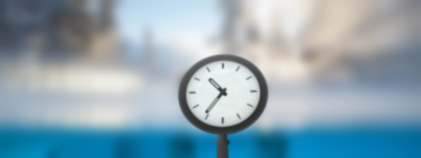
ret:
10:36
